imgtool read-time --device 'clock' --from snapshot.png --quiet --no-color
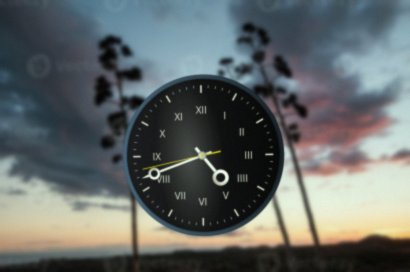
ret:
4:41:43
